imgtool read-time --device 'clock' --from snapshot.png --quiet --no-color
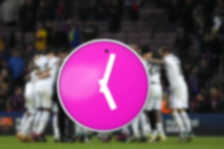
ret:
5:02
